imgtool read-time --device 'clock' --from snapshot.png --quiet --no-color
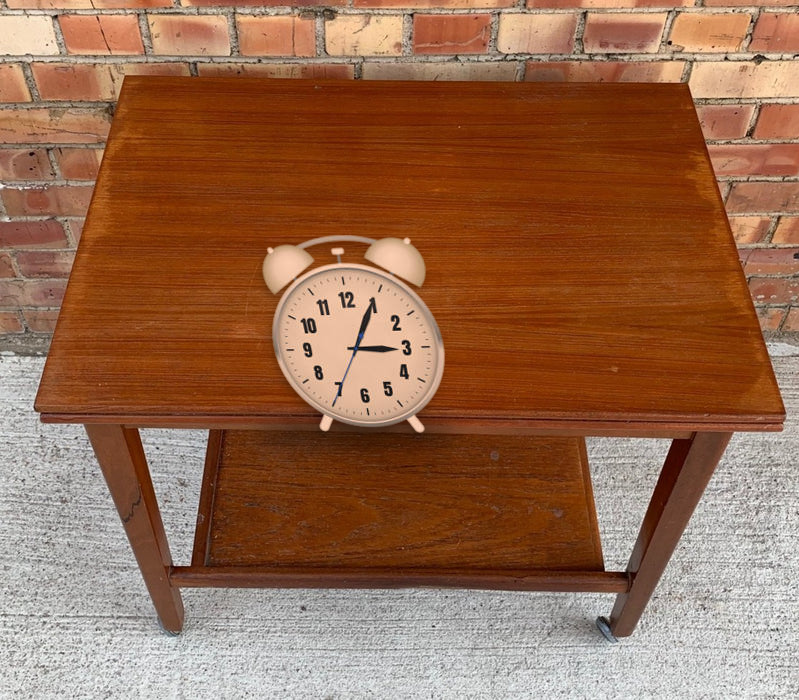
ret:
3:04:35
